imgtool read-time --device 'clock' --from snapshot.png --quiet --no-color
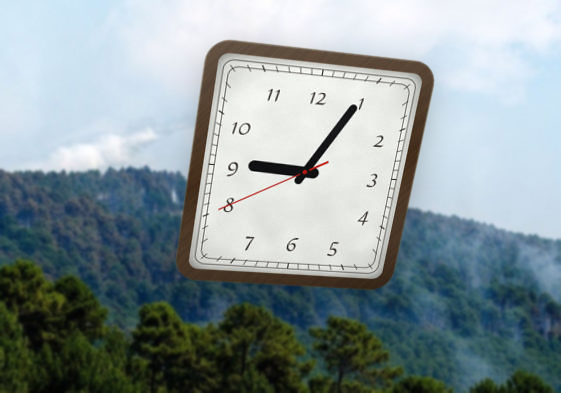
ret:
9:04:40
